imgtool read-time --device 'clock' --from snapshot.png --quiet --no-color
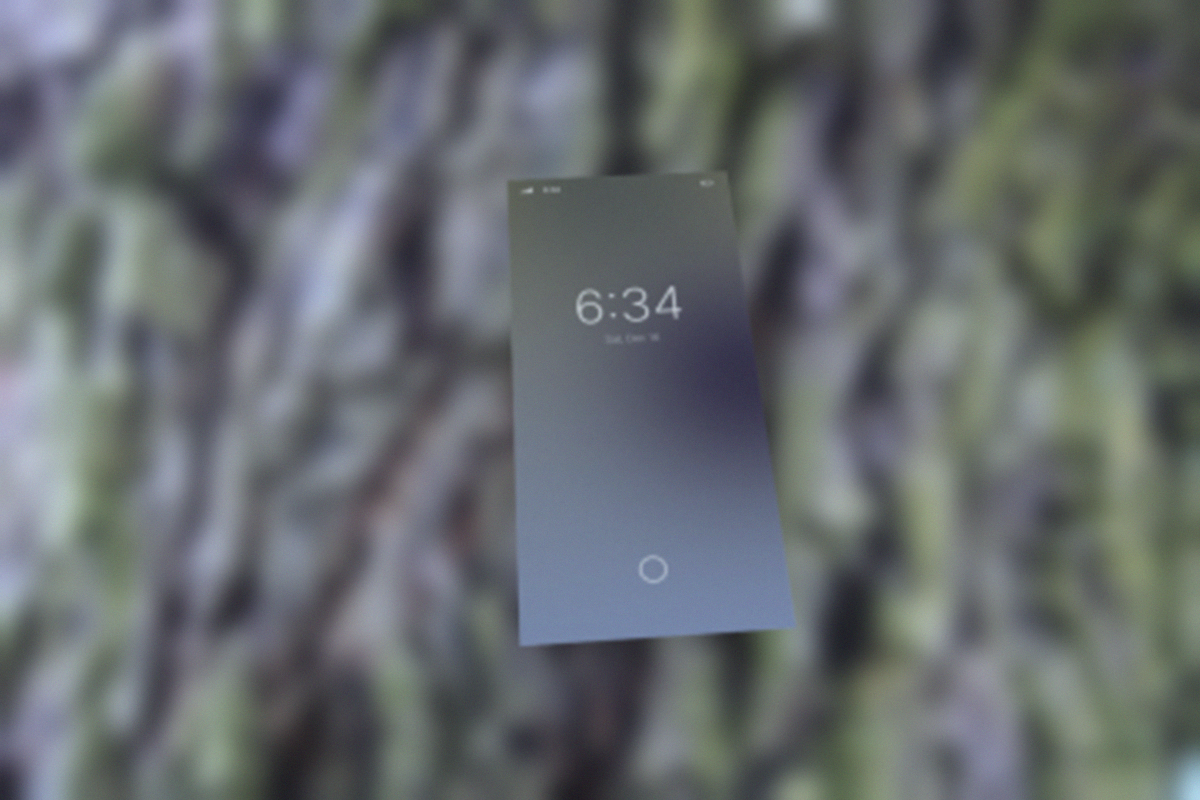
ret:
6:34
